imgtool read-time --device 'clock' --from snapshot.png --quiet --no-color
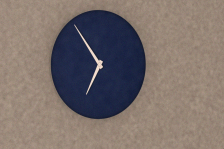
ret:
6:54
